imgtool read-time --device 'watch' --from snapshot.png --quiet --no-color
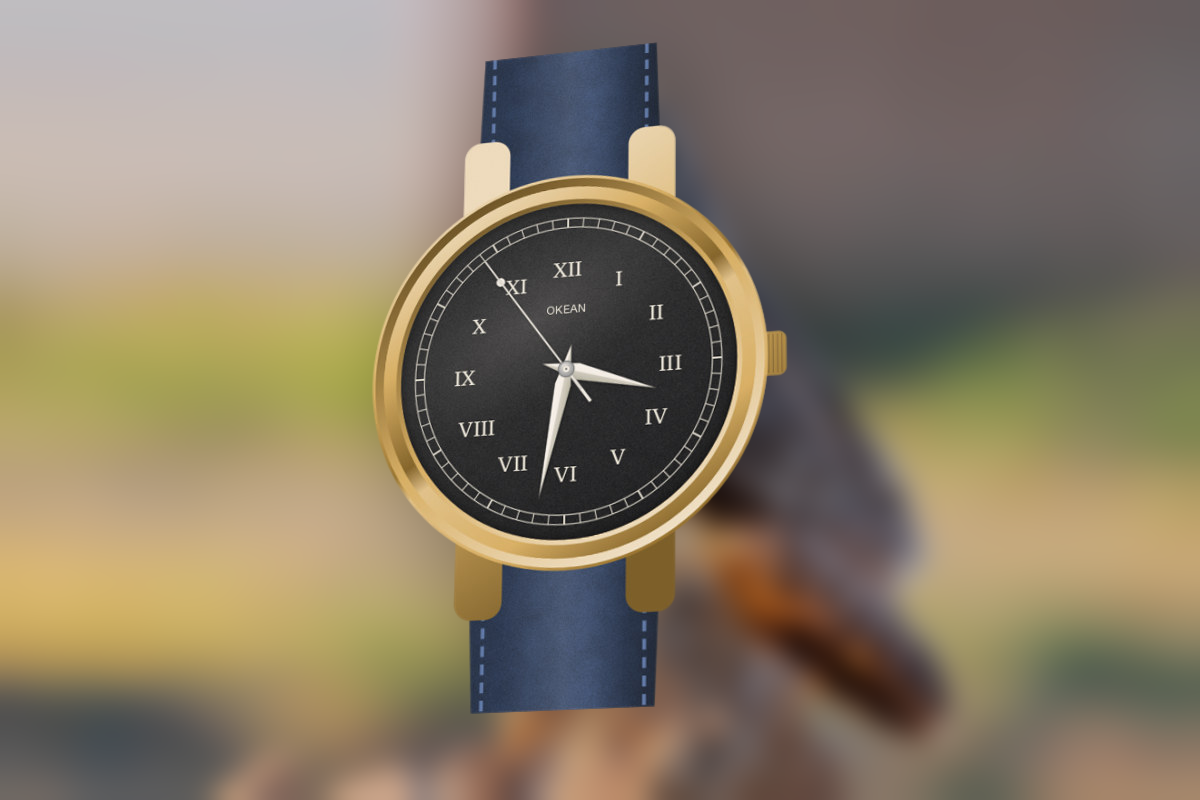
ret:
3:31:54
